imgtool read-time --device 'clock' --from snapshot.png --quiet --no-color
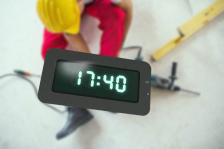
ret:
17:40
